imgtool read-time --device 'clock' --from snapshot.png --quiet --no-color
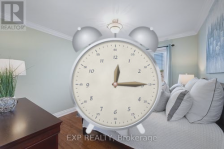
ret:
12:15
